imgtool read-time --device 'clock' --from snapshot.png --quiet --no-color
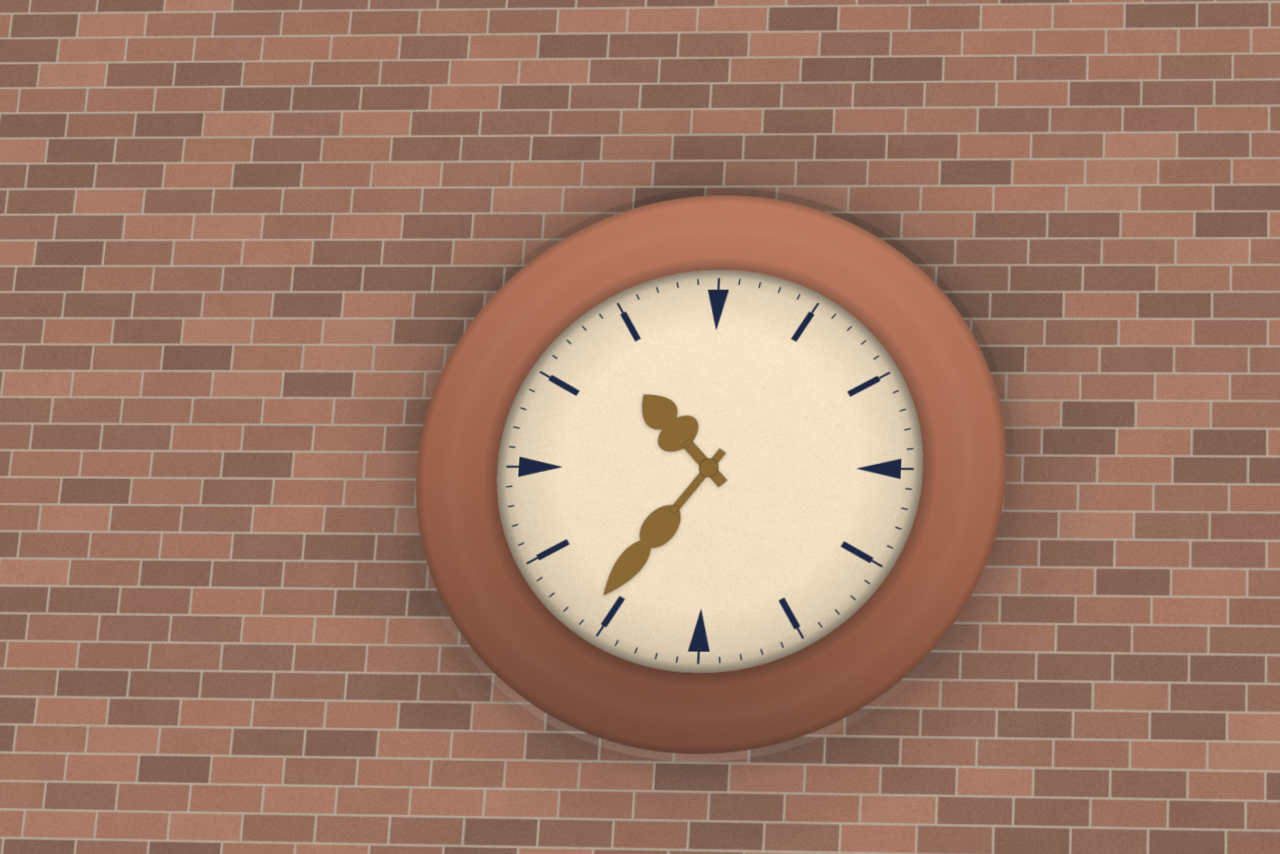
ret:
10:36
